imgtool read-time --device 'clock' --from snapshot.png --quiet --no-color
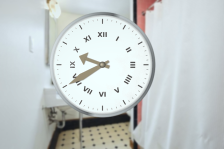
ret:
9:40
